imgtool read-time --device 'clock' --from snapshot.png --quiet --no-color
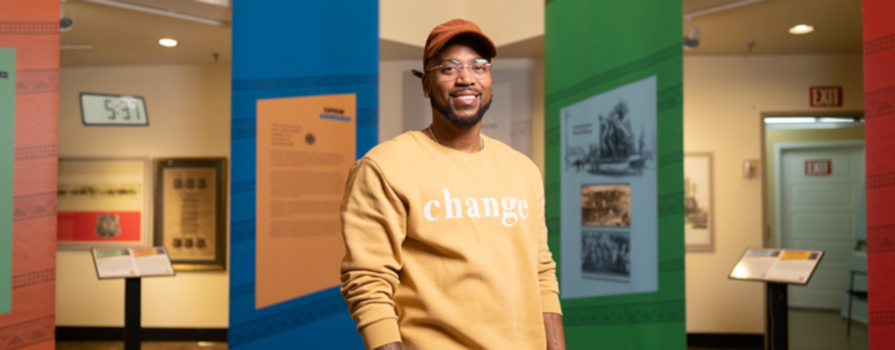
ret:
5:37
